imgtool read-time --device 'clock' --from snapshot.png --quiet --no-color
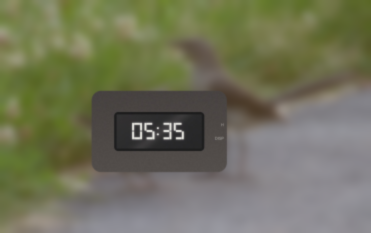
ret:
5:35
